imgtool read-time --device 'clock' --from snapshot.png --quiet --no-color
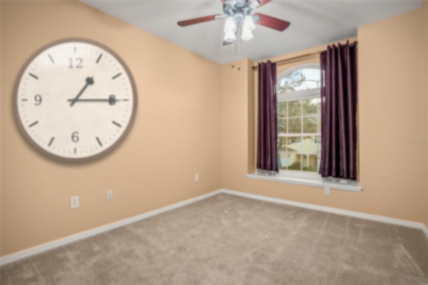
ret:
1:15
